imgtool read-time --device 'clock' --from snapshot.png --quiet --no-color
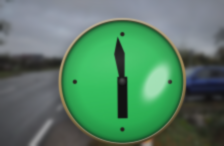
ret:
5:59
